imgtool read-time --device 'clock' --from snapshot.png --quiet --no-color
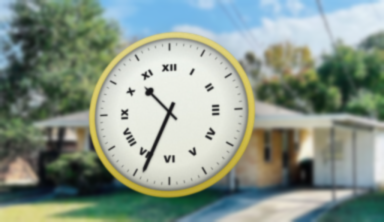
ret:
10:34
